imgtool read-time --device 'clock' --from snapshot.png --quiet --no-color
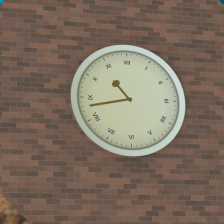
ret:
10:43
